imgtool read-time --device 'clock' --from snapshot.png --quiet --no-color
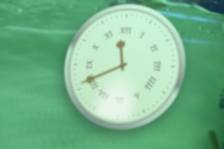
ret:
11:41
